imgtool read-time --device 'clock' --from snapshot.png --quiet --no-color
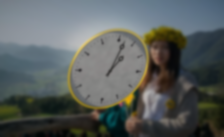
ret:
1:02
